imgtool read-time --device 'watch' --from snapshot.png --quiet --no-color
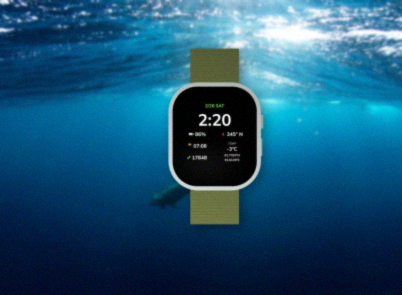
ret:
2:20
